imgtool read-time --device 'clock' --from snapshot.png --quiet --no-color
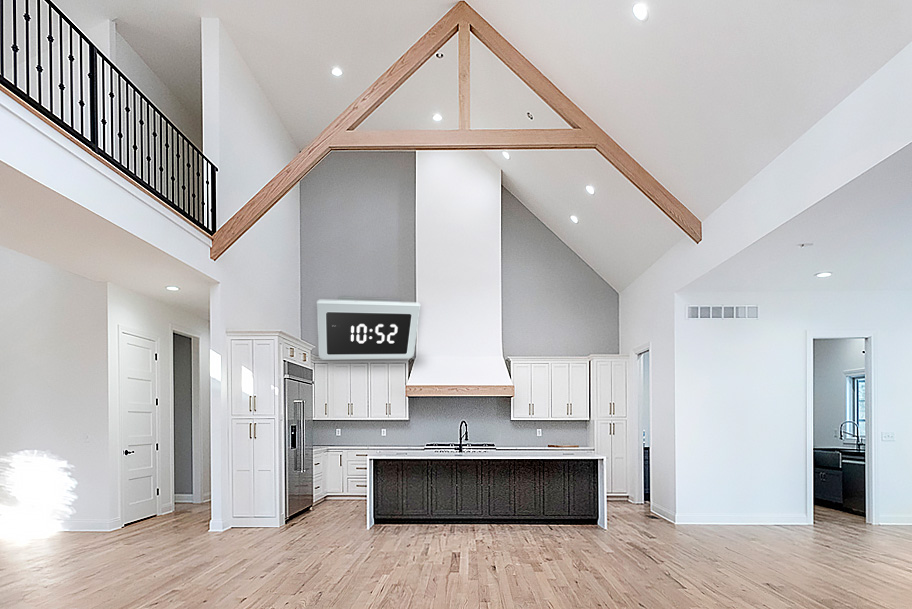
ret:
10:52
